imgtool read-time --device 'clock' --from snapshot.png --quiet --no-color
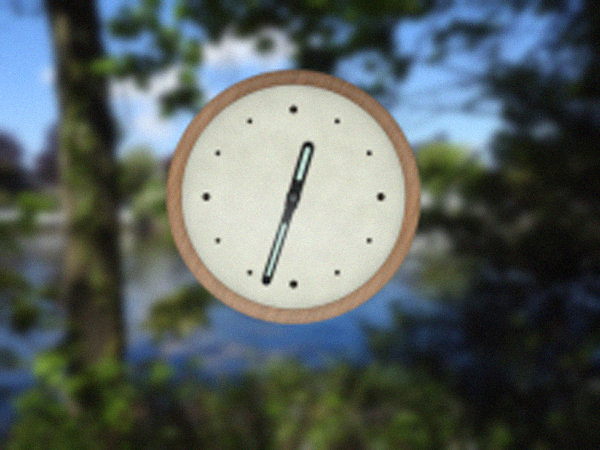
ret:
12:33
